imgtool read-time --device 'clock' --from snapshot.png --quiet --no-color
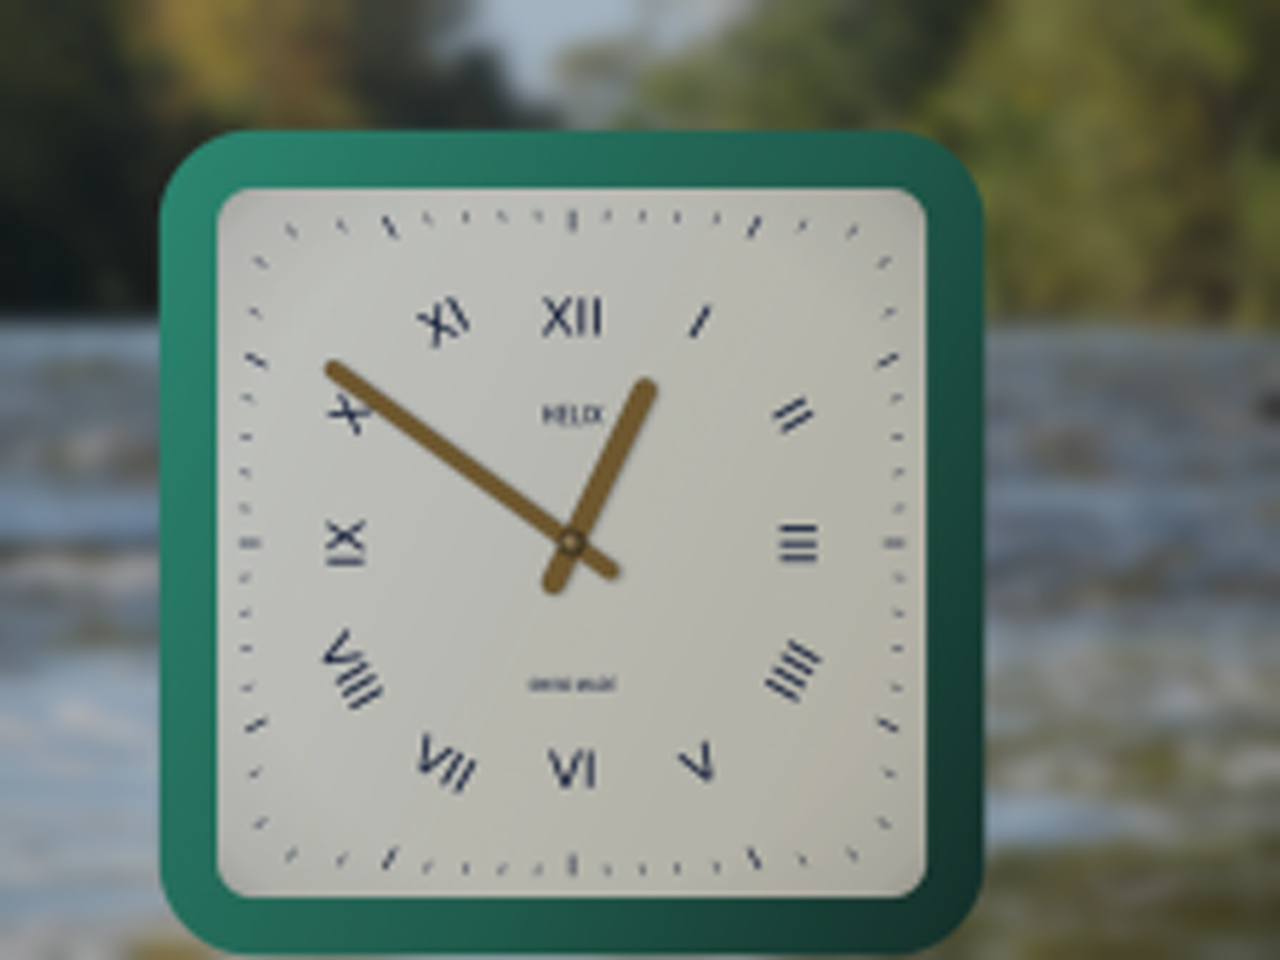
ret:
12:51
